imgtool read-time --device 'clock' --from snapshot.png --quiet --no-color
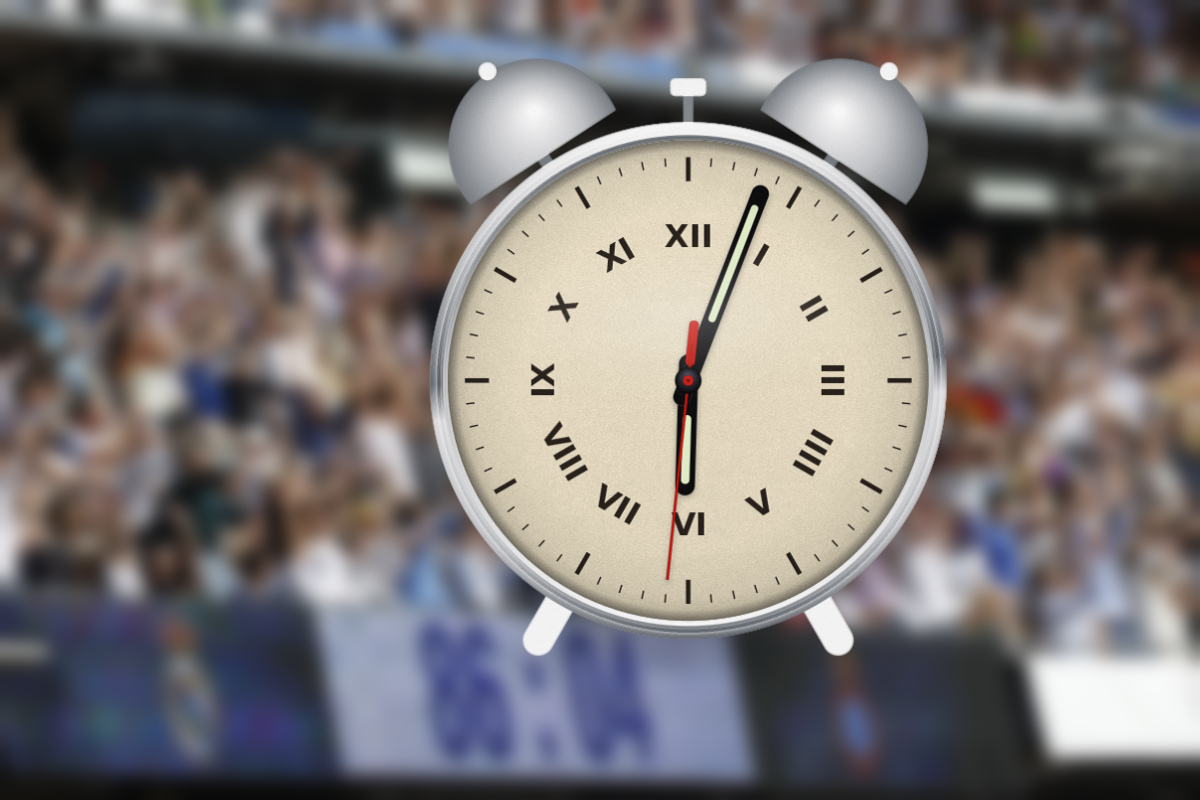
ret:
6:03:31
